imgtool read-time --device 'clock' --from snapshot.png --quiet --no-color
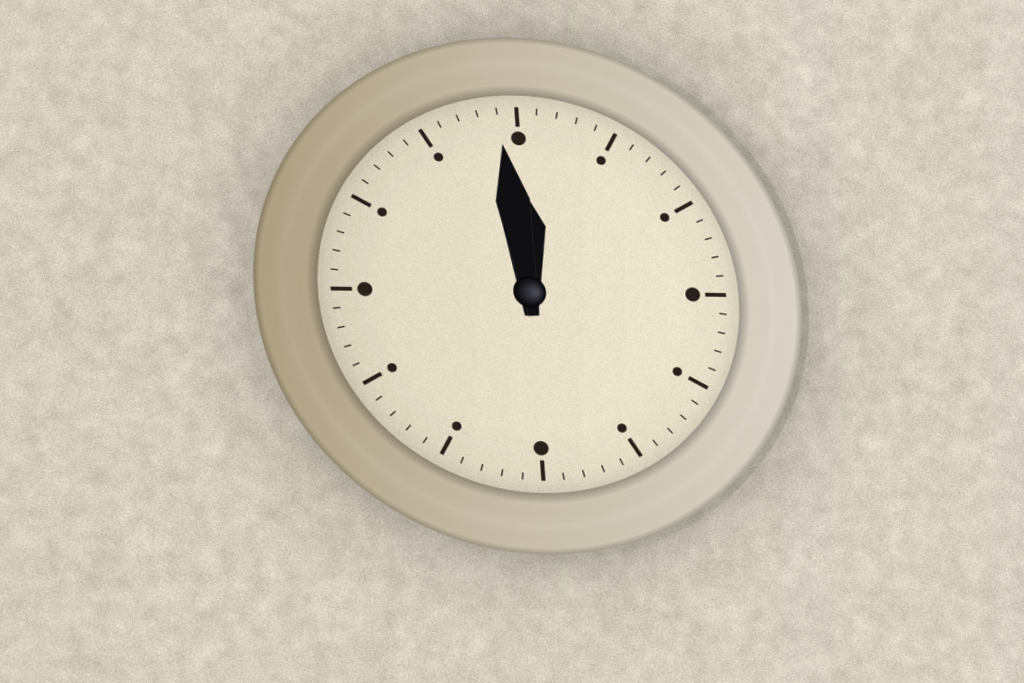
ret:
11:59
